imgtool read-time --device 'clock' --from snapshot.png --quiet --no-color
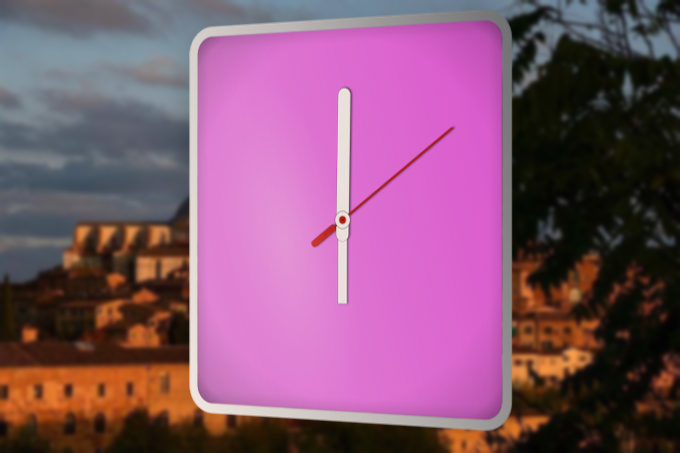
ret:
6:00:09
